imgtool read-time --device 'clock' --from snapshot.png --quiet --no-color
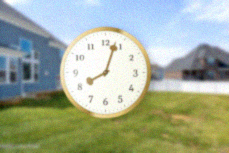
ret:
8:03
